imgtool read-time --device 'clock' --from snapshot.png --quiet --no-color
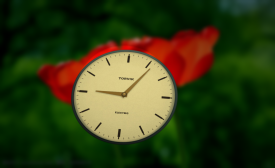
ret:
9:06
